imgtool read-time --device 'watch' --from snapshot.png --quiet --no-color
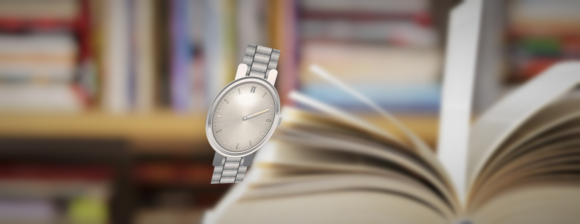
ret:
2:11
